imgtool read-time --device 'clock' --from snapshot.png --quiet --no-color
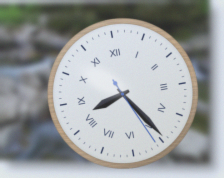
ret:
8:24:26
